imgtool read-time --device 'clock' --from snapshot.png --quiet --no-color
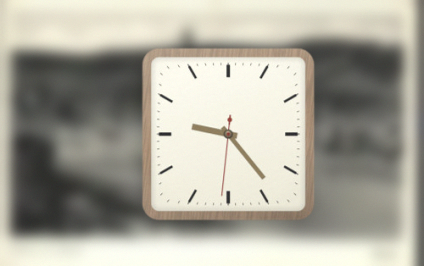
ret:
9:23:31
